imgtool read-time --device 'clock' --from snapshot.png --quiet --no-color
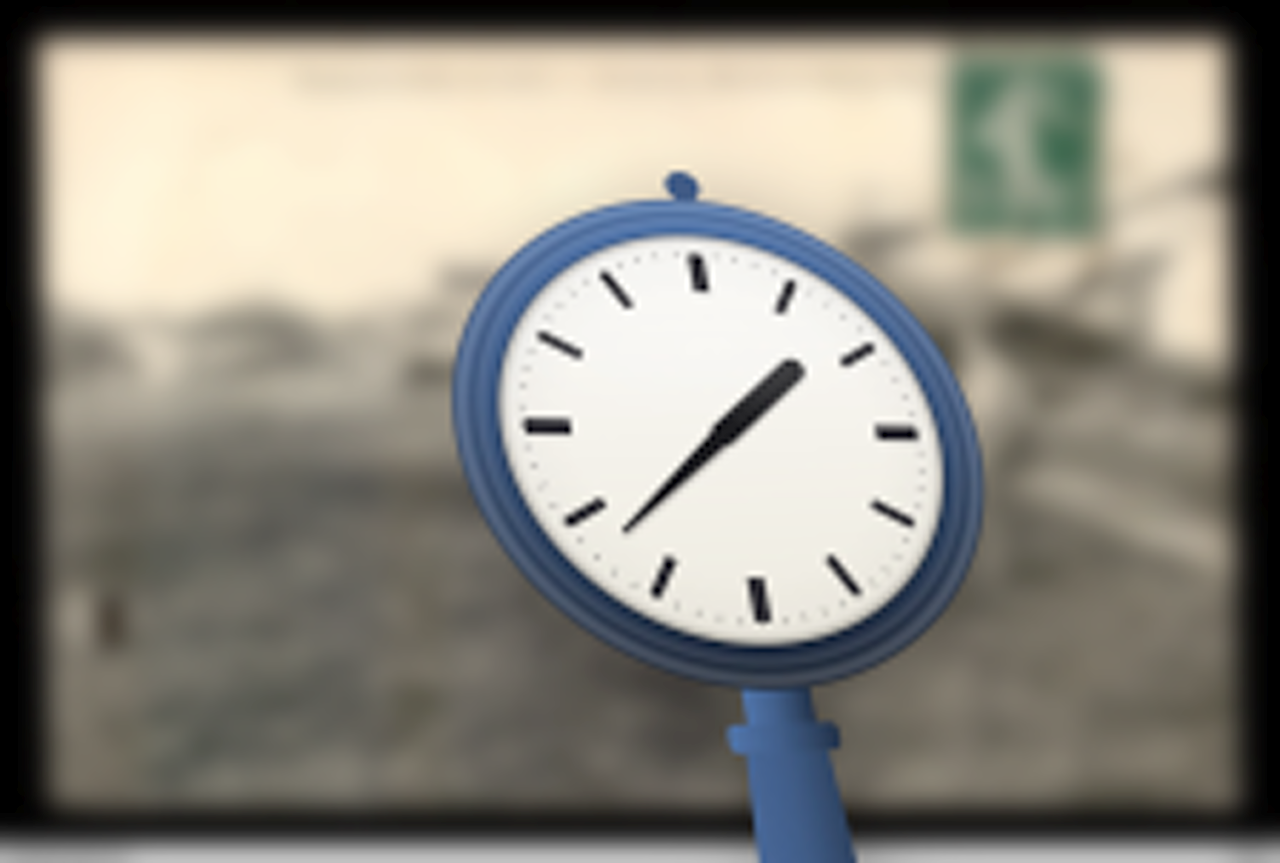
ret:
1:38
